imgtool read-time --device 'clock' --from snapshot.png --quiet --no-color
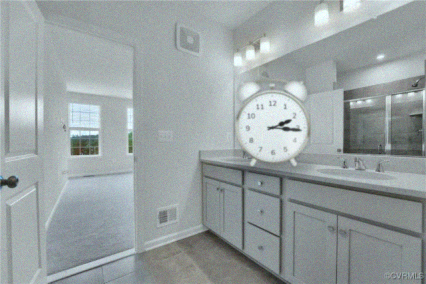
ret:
2:16
